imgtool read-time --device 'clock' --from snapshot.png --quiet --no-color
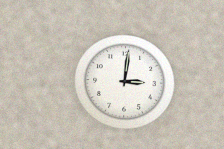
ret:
3:01
